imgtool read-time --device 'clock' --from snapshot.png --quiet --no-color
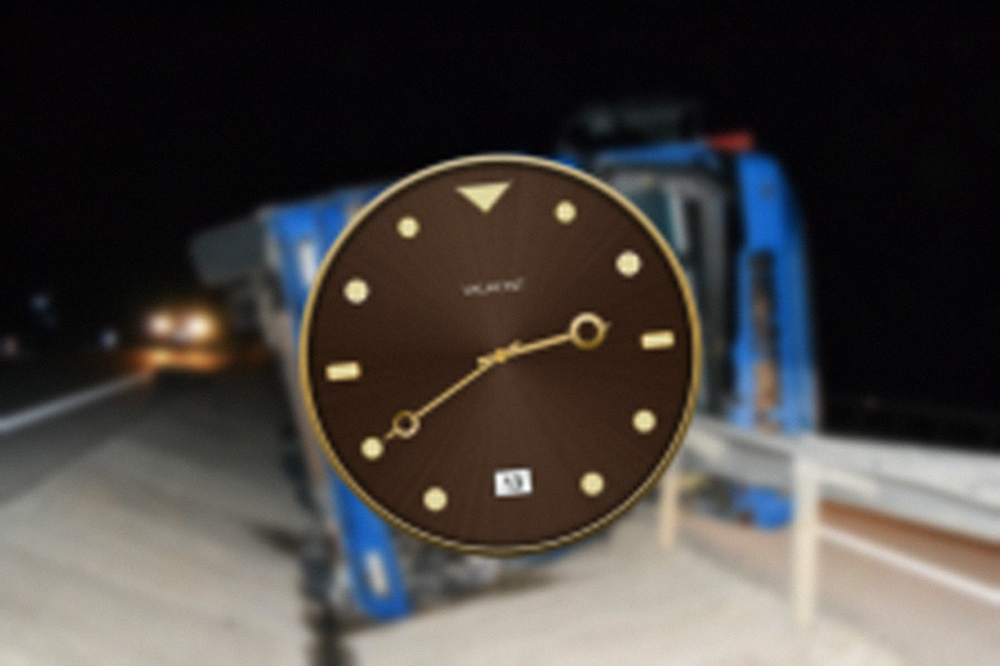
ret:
2:40
